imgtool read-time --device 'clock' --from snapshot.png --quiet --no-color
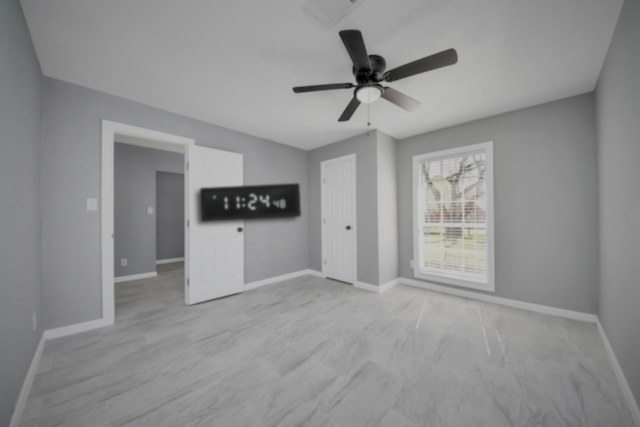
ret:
11:24
